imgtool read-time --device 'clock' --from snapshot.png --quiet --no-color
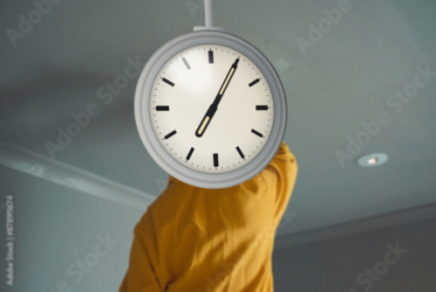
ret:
7:05
